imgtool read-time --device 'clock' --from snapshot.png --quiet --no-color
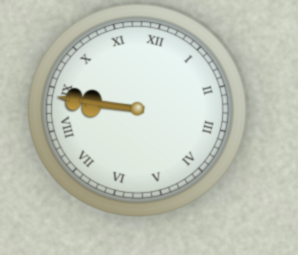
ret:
8:44
